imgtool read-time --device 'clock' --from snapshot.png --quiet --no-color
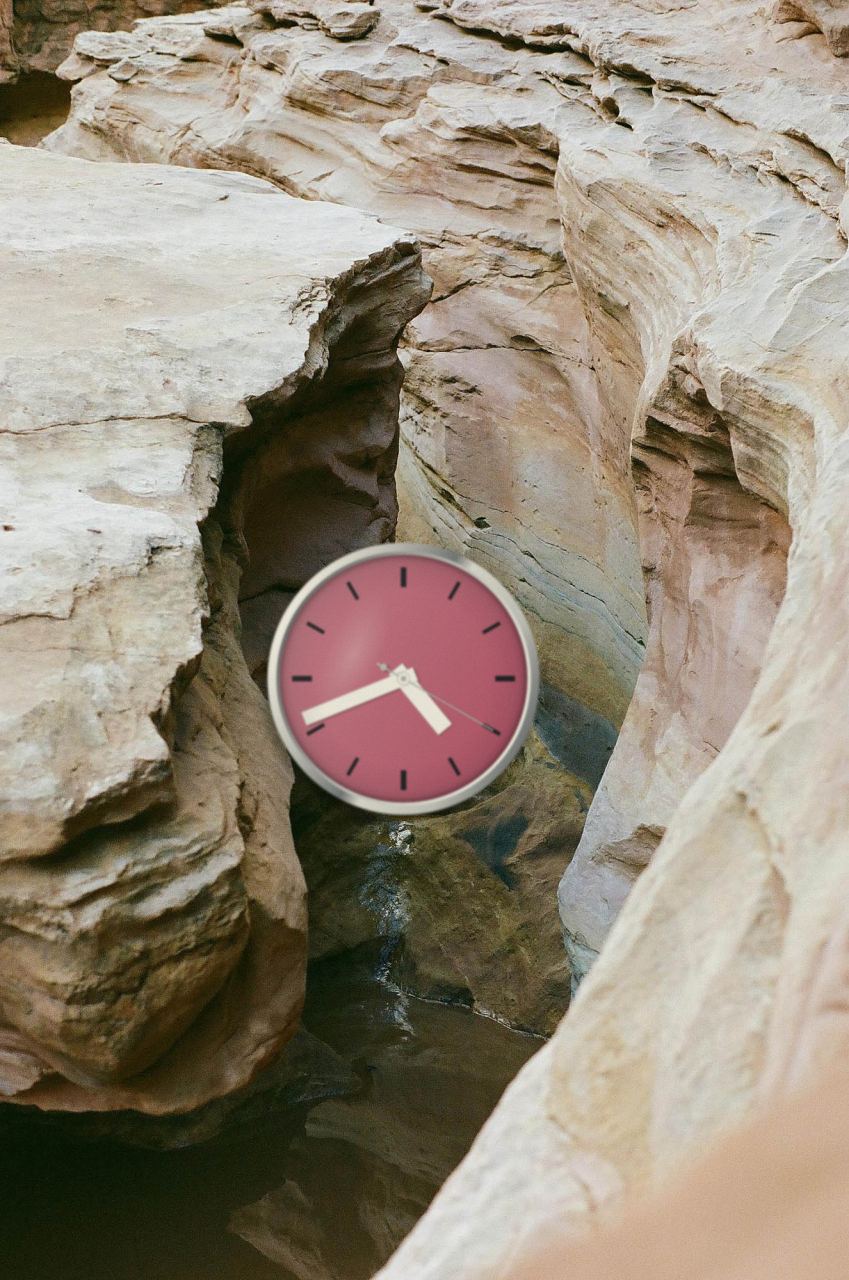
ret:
4:41:20
